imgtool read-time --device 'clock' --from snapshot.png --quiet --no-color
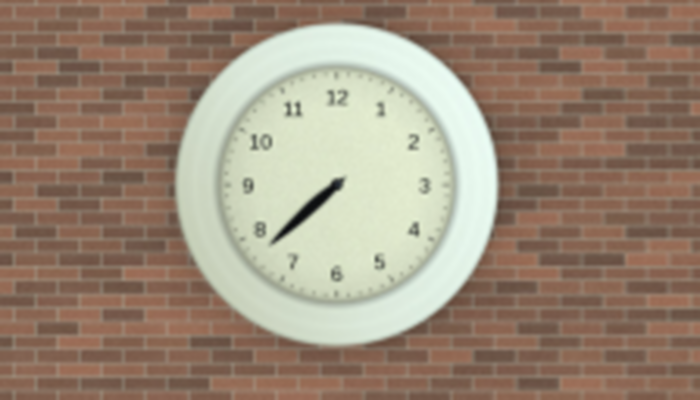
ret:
7:38
